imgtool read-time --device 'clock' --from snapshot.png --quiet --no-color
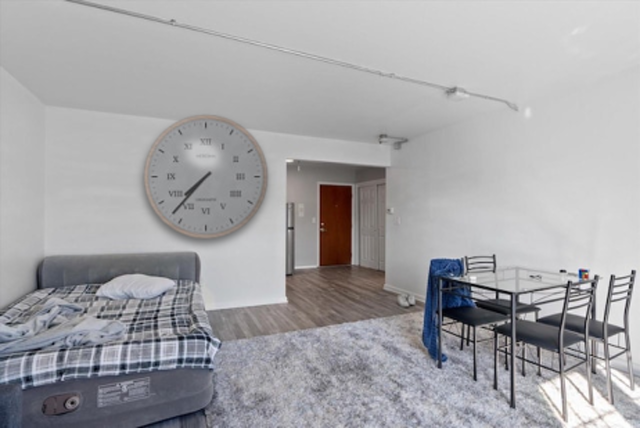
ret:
7:37
